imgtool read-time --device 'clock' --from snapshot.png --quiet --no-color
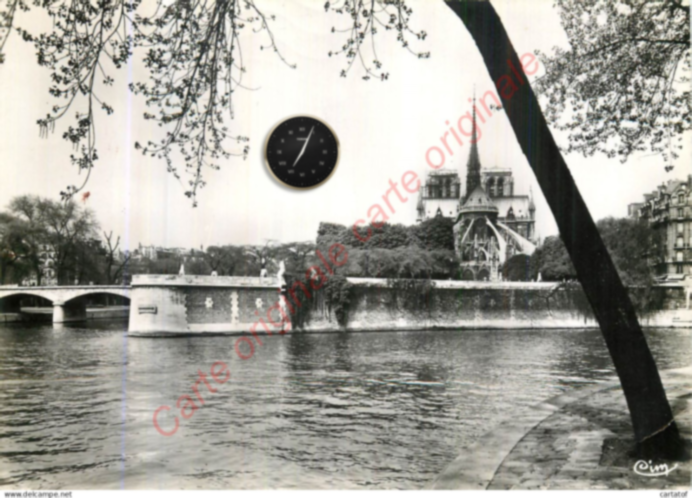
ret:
7:04
